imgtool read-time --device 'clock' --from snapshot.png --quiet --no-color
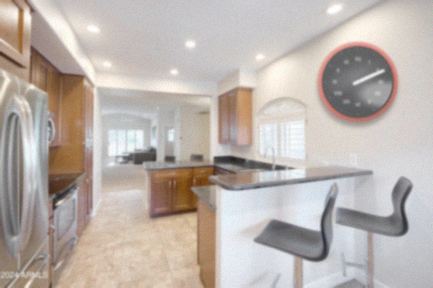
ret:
2:11
